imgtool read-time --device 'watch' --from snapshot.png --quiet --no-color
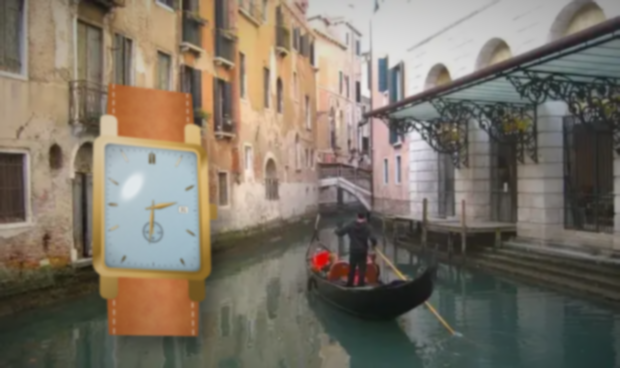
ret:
2:31
